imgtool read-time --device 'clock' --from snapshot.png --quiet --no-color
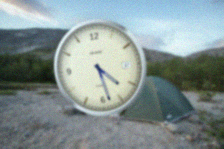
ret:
4:28
